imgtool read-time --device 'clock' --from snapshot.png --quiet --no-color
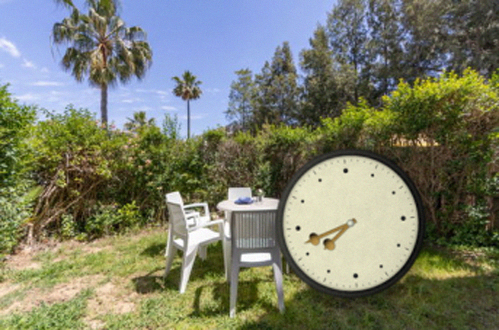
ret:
7:42
